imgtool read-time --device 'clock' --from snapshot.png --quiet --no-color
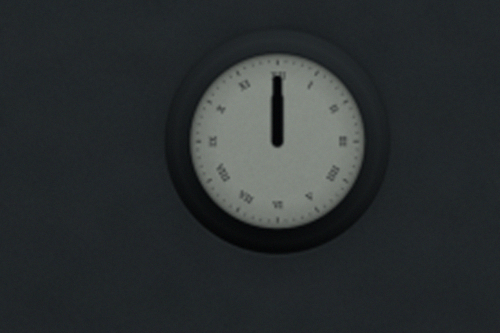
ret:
12:00
